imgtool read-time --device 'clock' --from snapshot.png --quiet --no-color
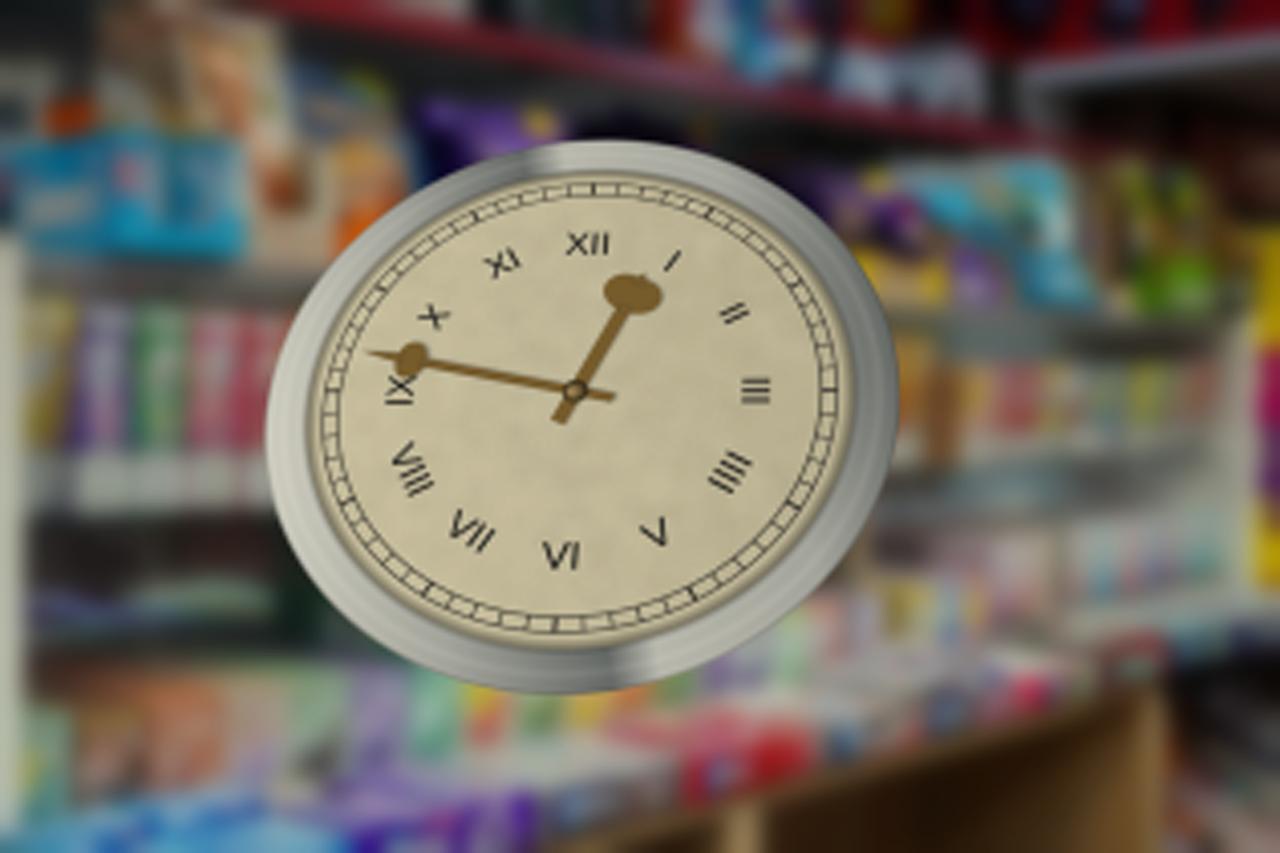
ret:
12:47
